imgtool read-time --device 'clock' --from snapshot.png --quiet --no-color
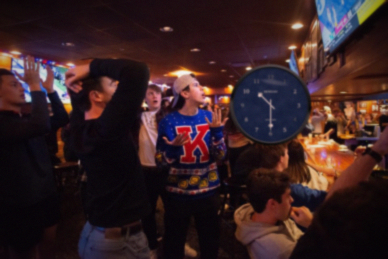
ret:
10:30
